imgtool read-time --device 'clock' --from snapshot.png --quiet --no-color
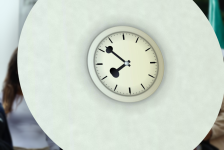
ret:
7:52
